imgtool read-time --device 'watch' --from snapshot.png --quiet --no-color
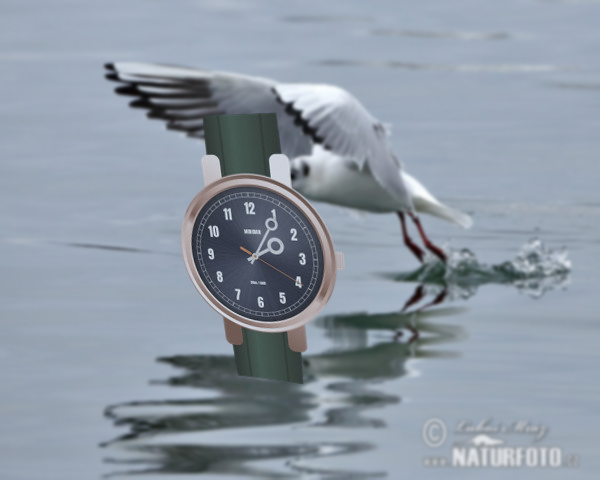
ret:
2:05:20
